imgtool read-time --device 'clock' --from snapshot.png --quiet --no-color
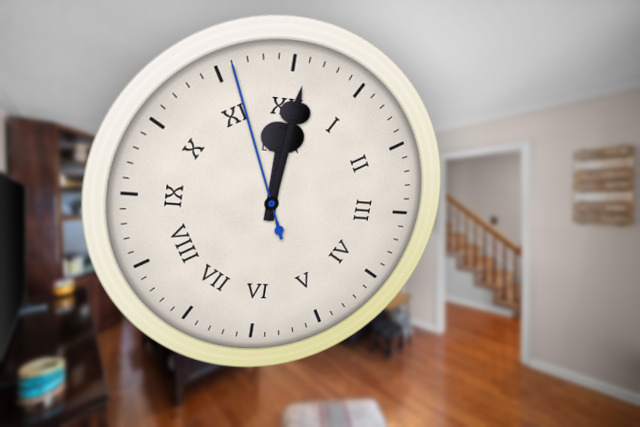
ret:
12:00:56
